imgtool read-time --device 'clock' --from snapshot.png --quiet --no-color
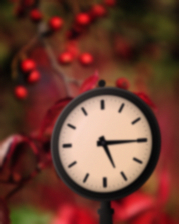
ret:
5:15
